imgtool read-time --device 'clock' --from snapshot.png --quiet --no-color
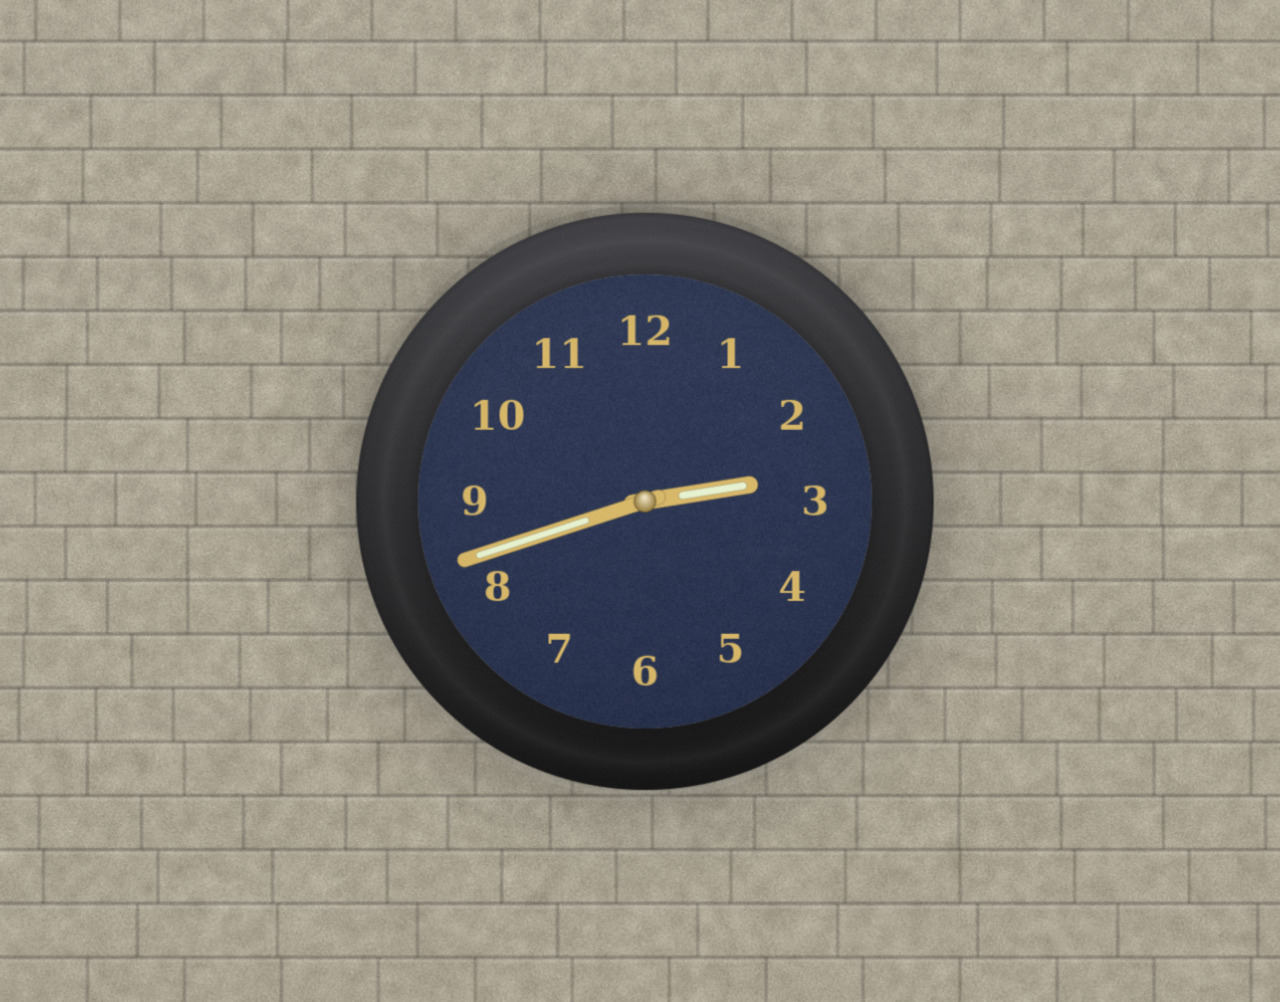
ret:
2:42
